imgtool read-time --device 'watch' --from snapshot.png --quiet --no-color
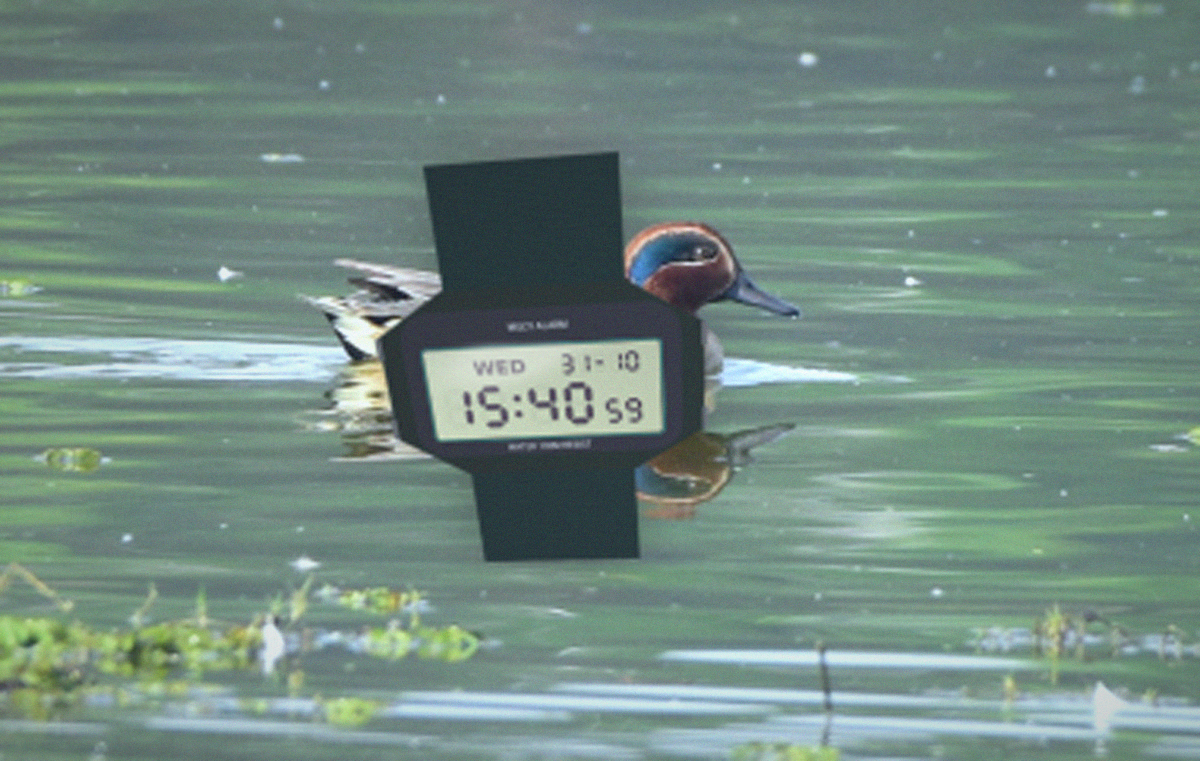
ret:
15:40:59
